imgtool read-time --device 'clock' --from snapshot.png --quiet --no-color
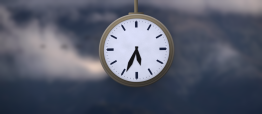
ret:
5:34
